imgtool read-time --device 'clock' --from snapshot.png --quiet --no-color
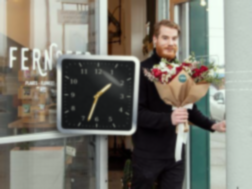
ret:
1:33
